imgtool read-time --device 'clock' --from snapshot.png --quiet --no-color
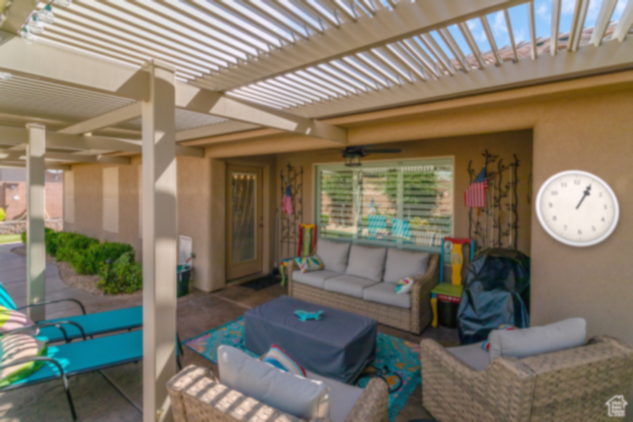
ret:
1:05
